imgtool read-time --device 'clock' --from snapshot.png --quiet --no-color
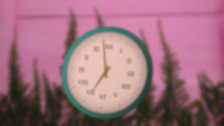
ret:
6:58
